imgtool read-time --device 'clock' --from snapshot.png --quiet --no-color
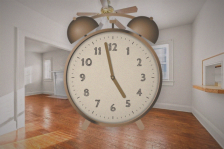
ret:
4:58
